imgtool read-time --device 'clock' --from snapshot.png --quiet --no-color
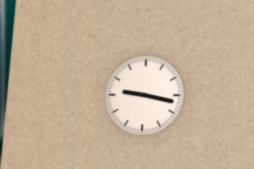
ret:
9:17
